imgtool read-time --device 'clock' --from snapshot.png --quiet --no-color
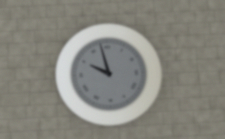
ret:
9:58
